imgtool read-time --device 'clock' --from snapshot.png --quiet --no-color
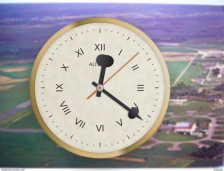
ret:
12:21:08
